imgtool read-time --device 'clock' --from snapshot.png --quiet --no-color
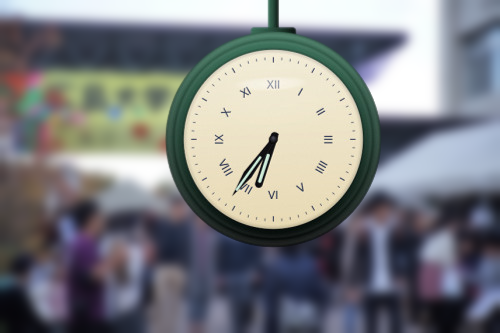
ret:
6:36
